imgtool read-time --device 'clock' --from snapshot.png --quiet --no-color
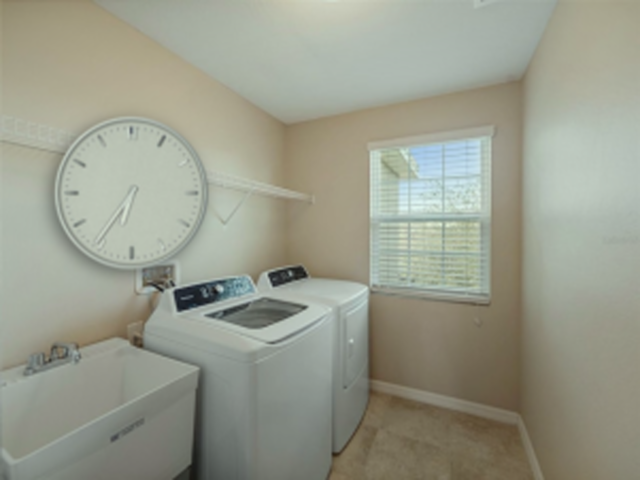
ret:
6:36
